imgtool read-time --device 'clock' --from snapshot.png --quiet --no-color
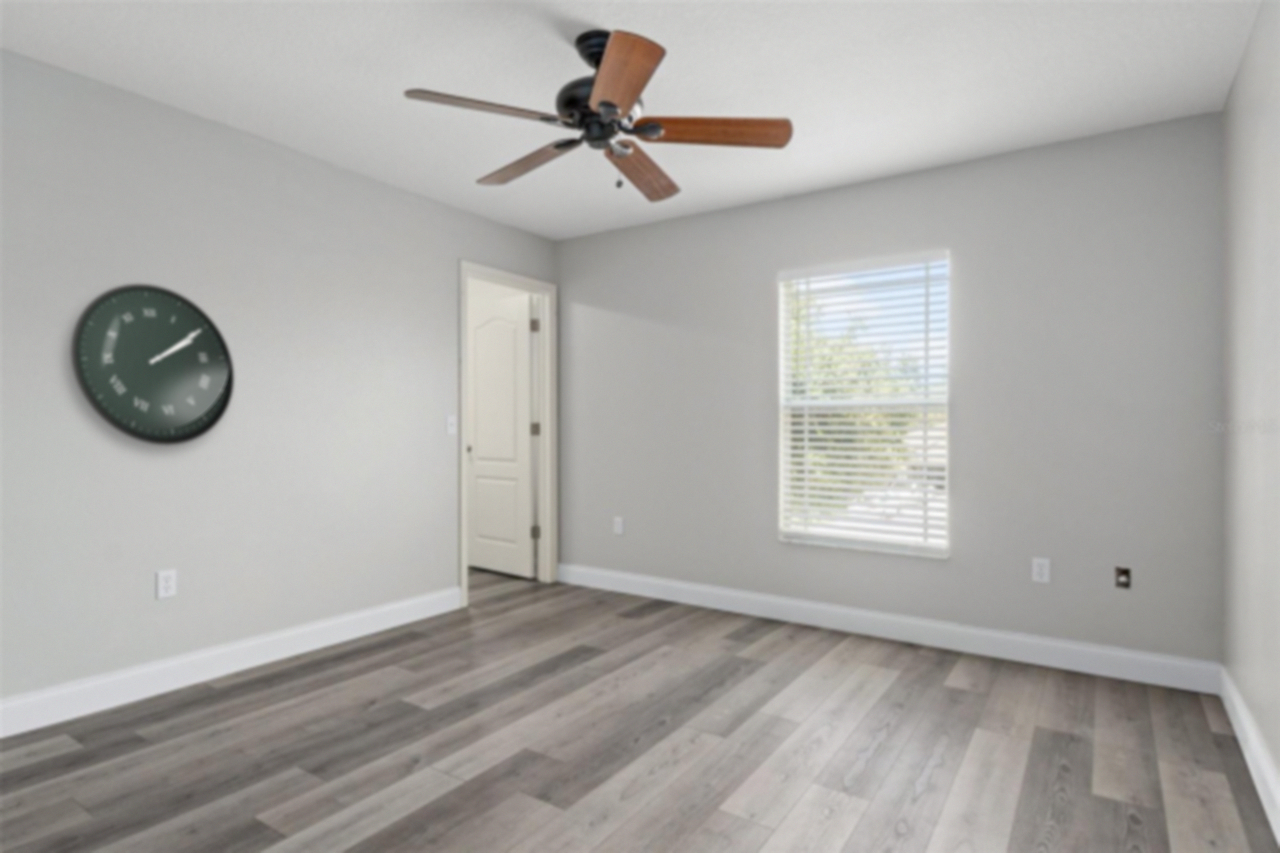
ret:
2:10
